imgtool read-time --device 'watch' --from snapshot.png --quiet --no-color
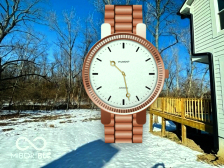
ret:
10:28
